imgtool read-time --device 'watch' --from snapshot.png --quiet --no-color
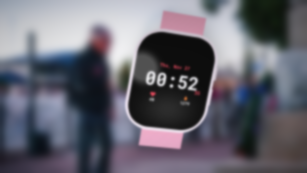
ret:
0:52
